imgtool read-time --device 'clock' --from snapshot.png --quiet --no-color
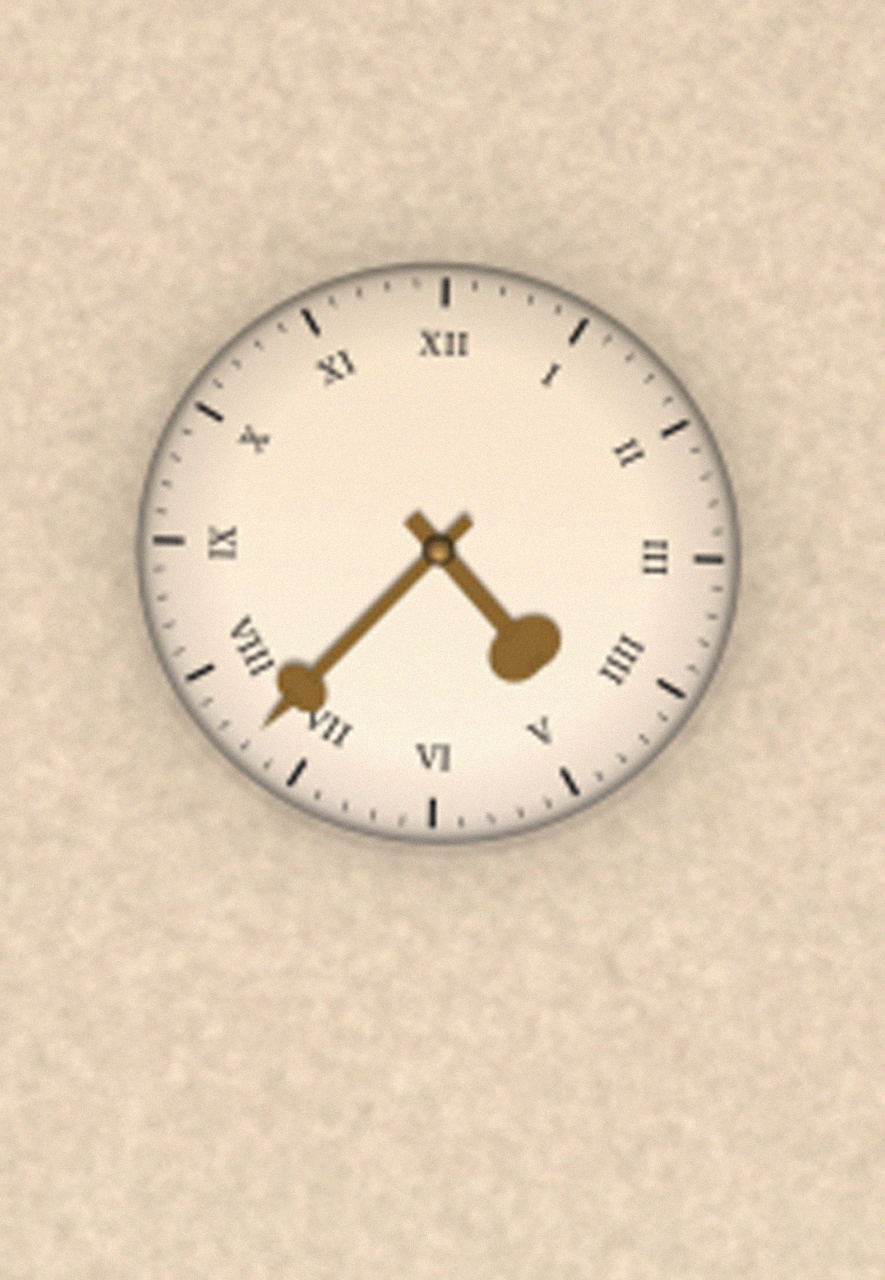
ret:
4:37
